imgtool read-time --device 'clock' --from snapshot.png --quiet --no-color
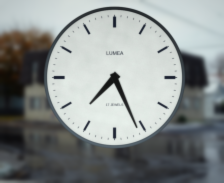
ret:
7:26
